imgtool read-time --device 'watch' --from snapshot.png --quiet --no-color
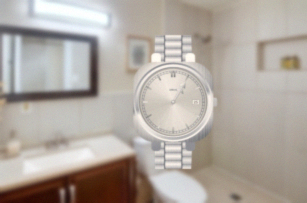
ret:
1:05
